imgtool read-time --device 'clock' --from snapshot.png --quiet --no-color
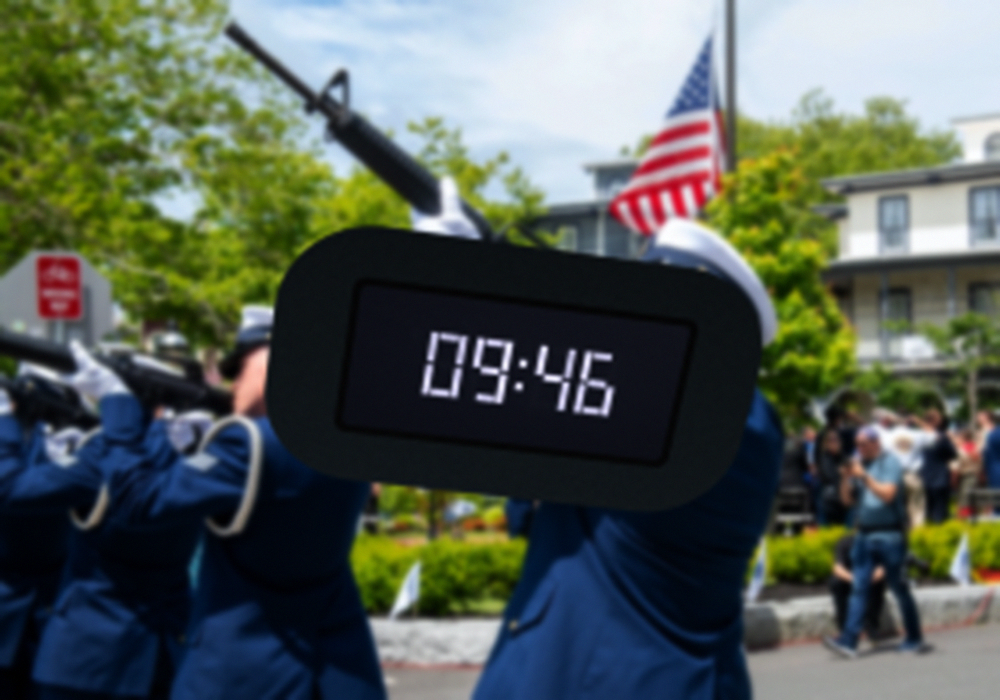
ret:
9:46
